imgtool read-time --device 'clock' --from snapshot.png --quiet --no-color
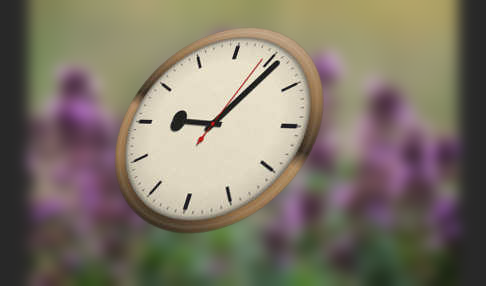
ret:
9:06:04
